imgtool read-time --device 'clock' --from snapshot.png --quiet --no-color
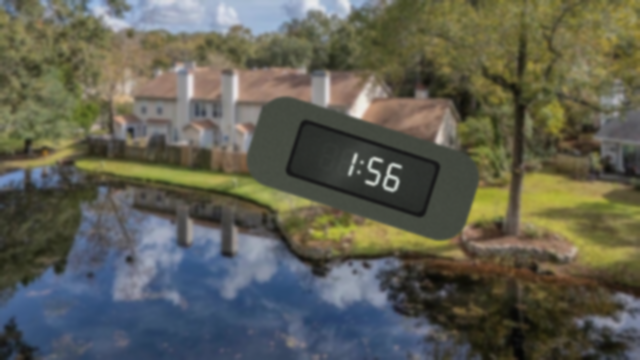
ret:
1:56
